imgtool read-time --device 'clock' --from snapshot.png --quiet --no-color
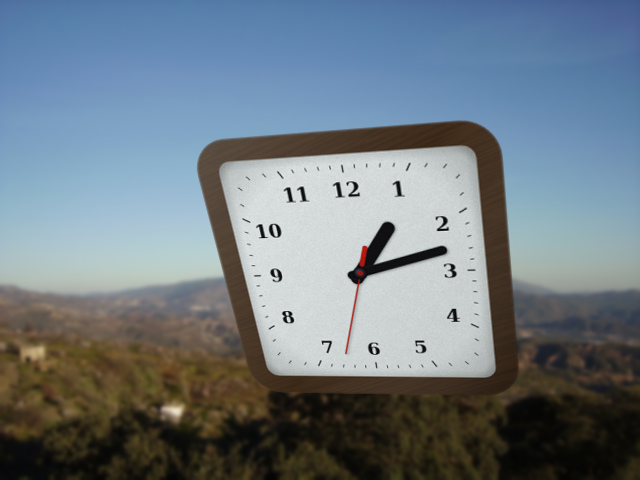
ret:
1:12:33
